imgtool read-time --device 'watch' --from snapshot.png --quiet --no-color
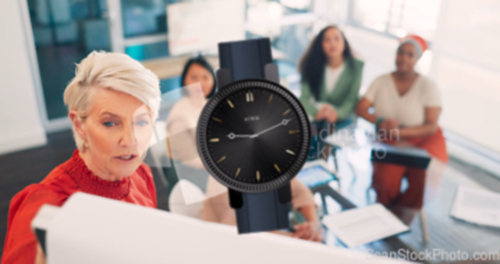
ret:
9:12
